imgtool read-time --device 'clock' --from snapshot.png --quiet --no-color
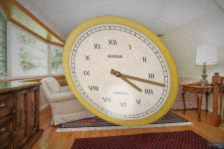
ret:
4:17
